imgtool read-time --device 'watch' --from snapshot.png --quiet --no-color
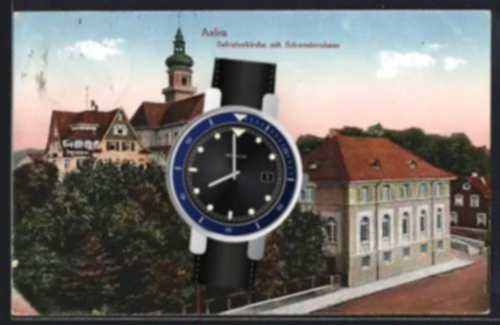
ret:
7:59
